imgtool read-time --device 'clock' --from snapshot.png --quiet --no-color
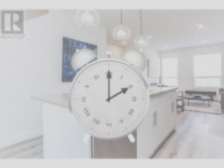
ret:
2:00
